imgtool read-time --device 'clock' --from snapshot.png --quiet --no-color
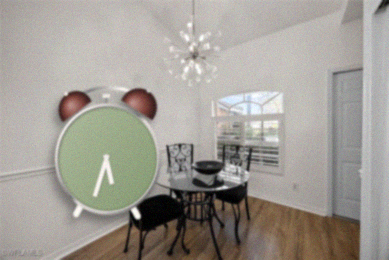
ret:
5:33
